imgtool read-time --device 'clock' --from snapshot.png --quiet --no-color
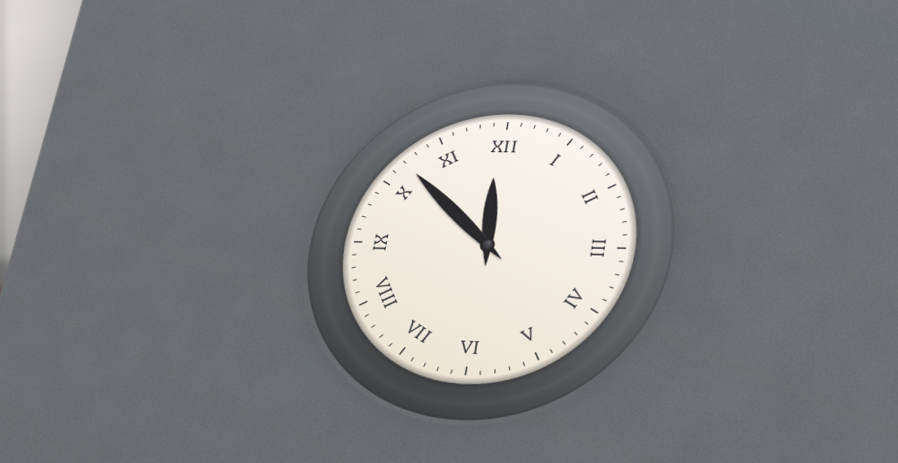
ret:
11:52
